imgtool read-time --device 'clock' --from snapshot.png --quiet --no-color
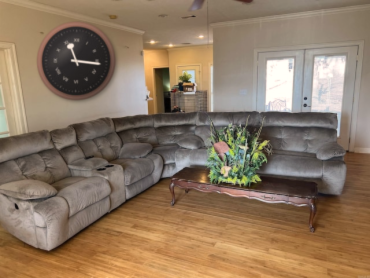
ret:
11:16
